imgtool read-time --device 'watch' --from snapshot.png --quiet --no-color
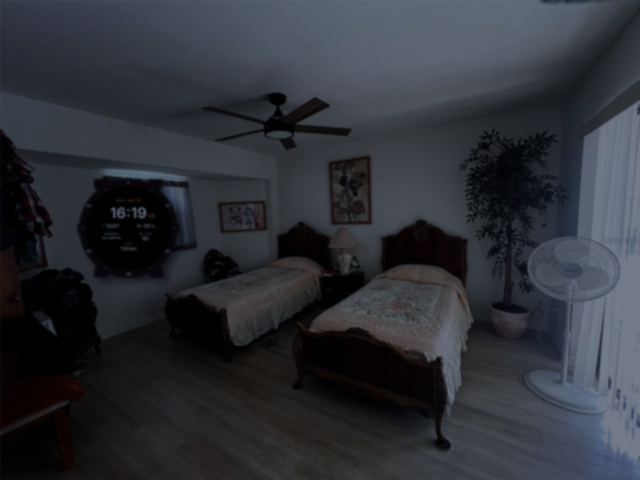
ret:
16:19
